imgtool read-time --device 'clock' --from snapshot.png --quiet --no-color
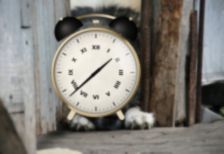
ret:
1:38
